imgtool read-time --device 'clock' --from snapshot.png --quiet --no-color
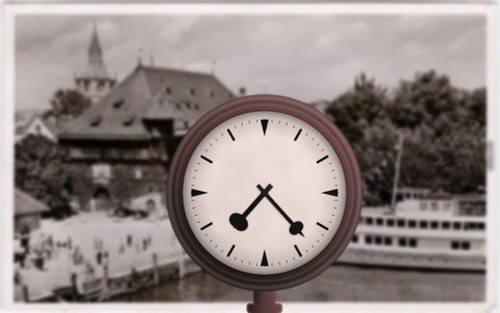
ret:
7:23
